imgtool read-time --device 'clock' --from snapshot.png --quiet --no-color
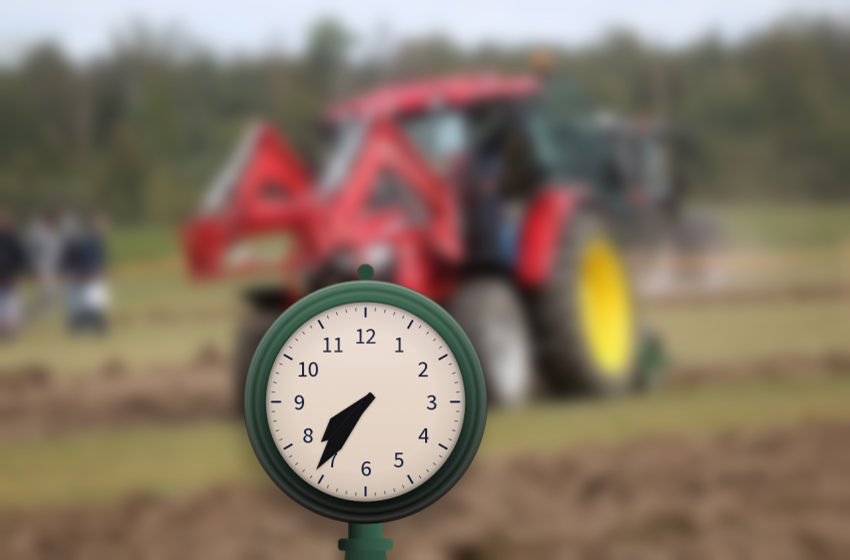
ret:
7:36
